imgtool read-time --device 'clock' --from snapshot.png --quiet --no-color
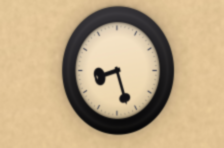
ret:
8:27
